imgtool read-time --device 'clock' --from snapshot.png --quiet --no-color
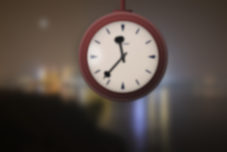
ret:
11:37
